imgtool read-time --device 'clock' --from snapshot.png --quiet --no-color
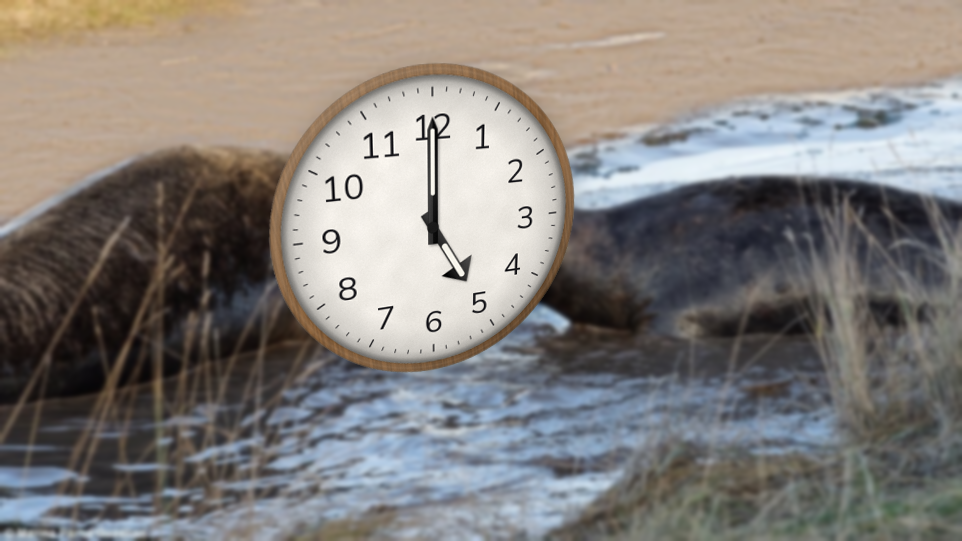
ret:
5:00
